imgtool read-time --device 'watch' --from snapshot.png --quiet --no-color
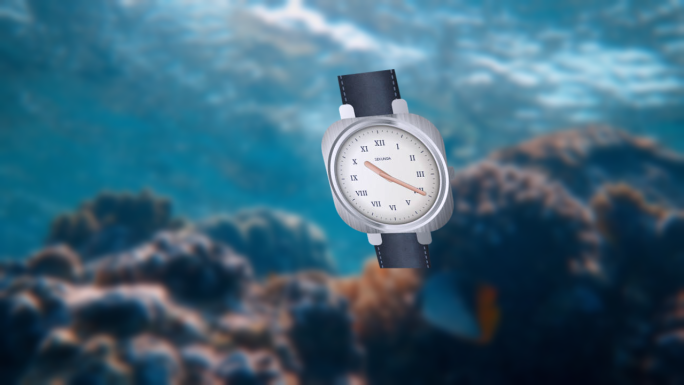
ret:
10:20
